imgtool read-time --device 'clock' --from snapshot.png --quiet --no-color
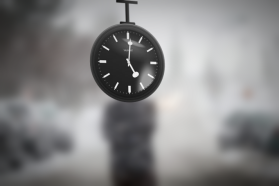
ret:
5:01
